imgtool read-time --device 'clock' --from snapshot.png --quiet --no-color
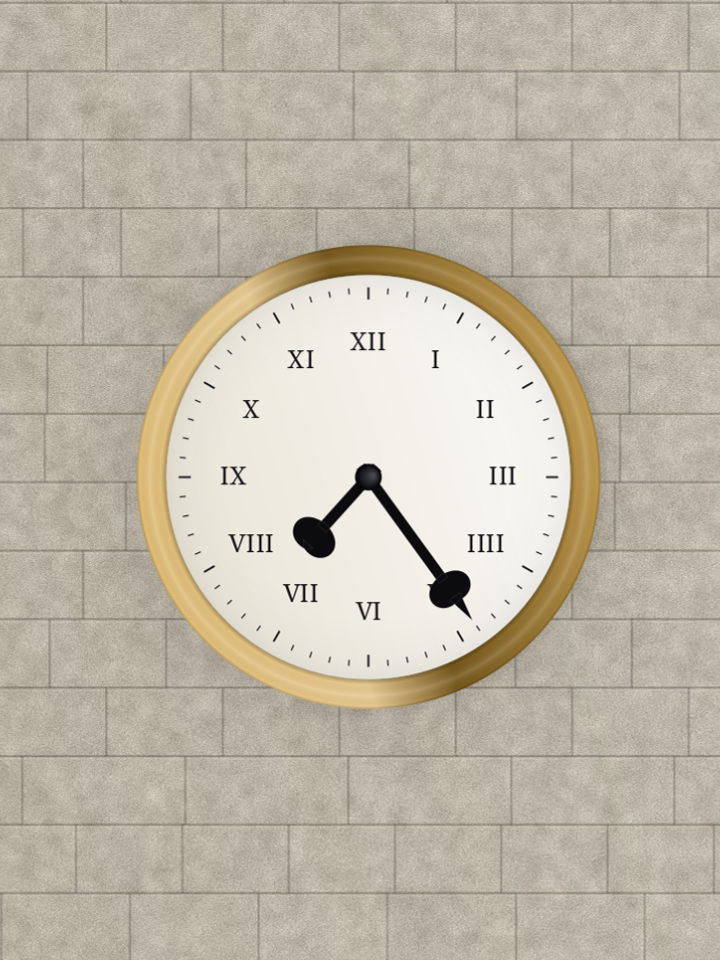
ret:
7:24
